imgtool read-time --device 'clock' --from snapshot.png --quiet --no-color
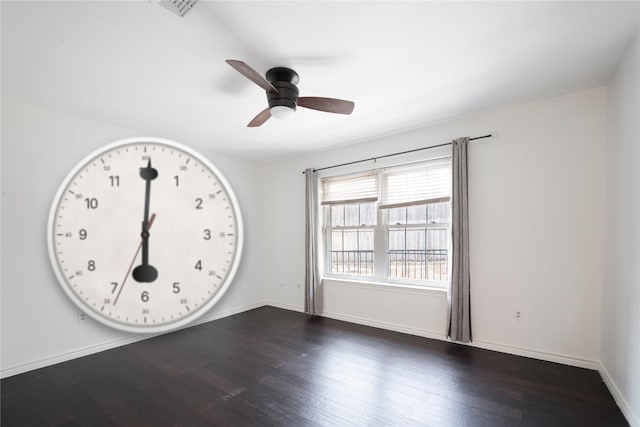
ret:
6:00:34
